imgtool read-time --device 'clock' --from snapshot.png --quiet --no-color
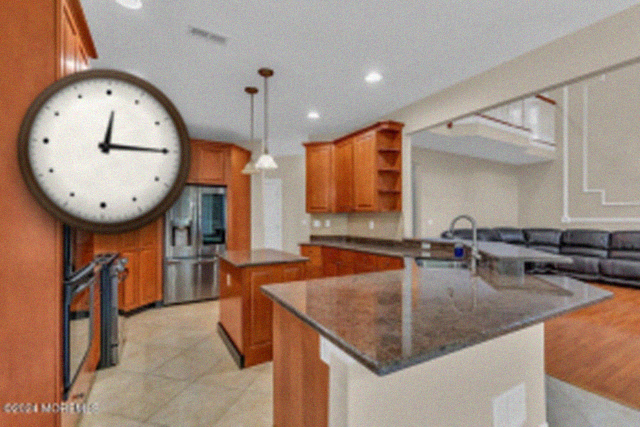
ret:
12:15
